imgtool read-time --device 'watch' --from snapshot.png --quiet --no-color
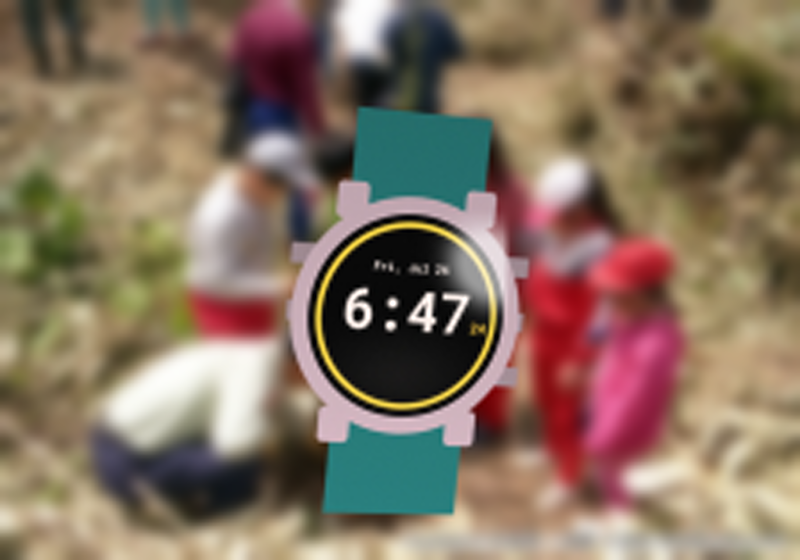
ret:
6:47
